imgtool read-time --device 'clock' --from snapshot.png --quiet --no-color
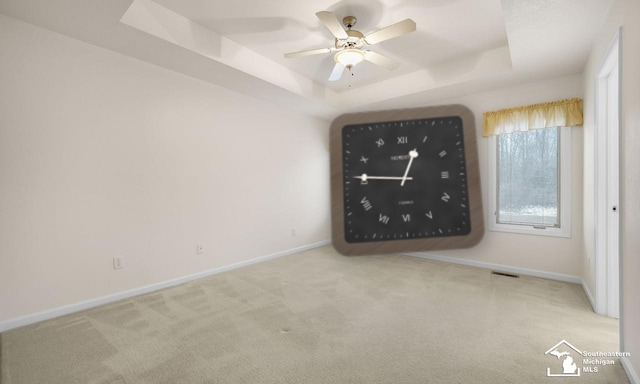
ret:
12:46
